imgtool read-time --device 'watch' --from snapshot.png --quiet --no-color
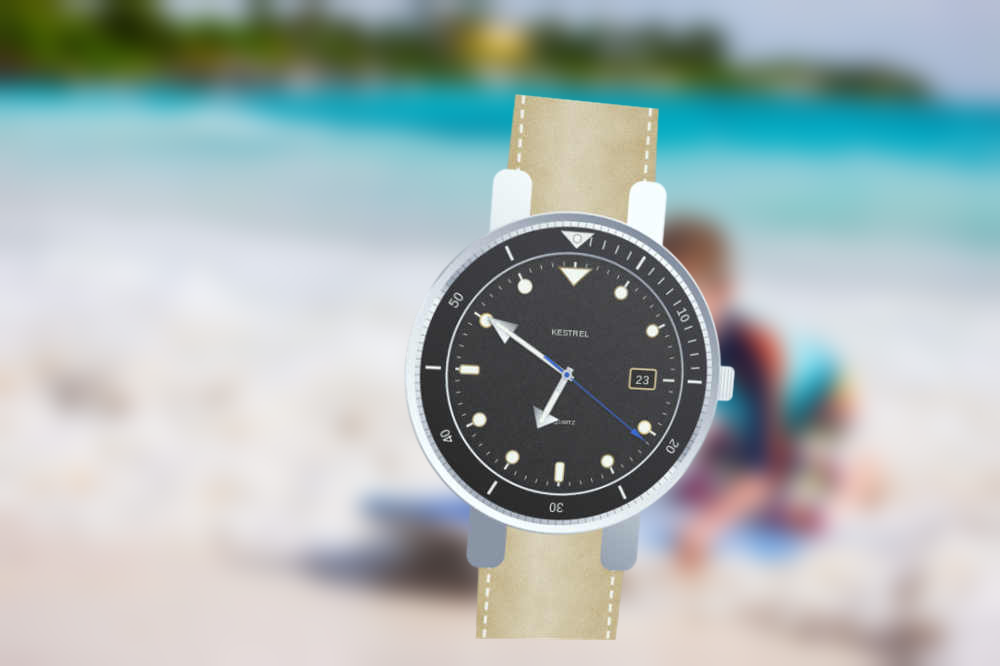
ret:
6:50:21
